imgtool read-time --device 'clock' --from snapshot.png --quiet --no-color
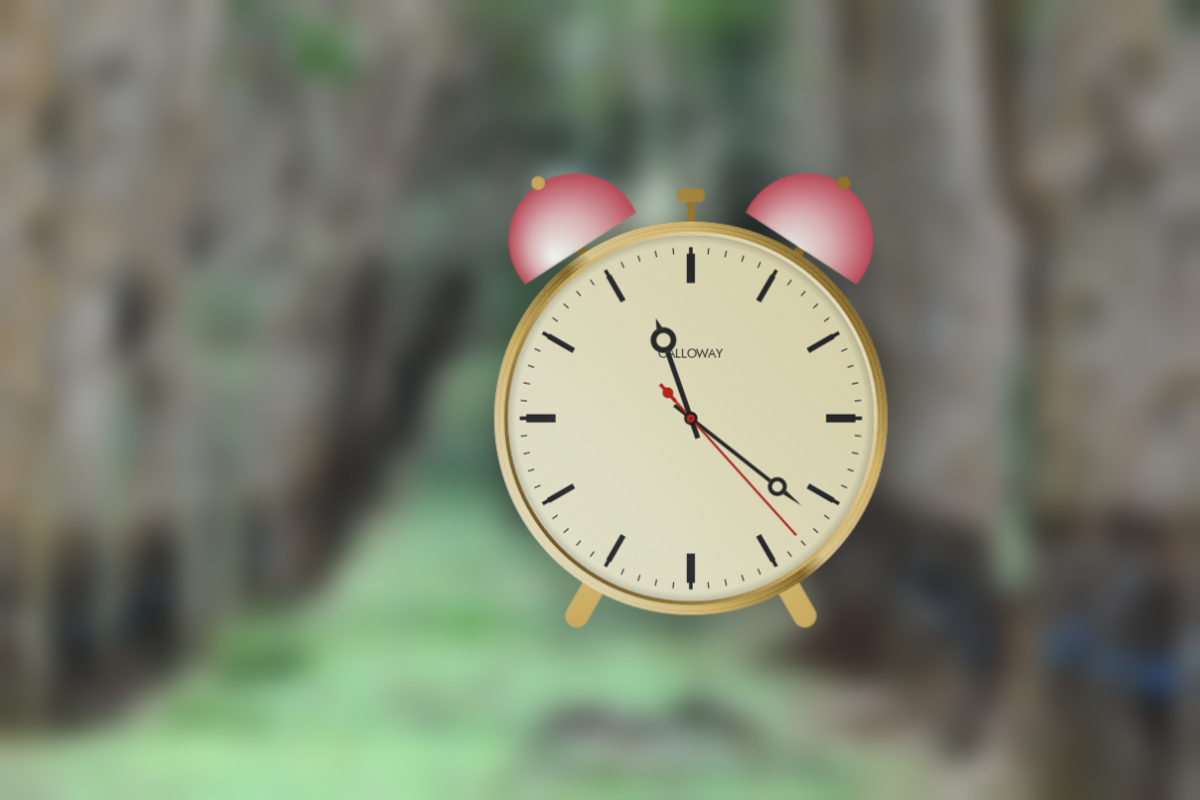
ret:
11:21:23
